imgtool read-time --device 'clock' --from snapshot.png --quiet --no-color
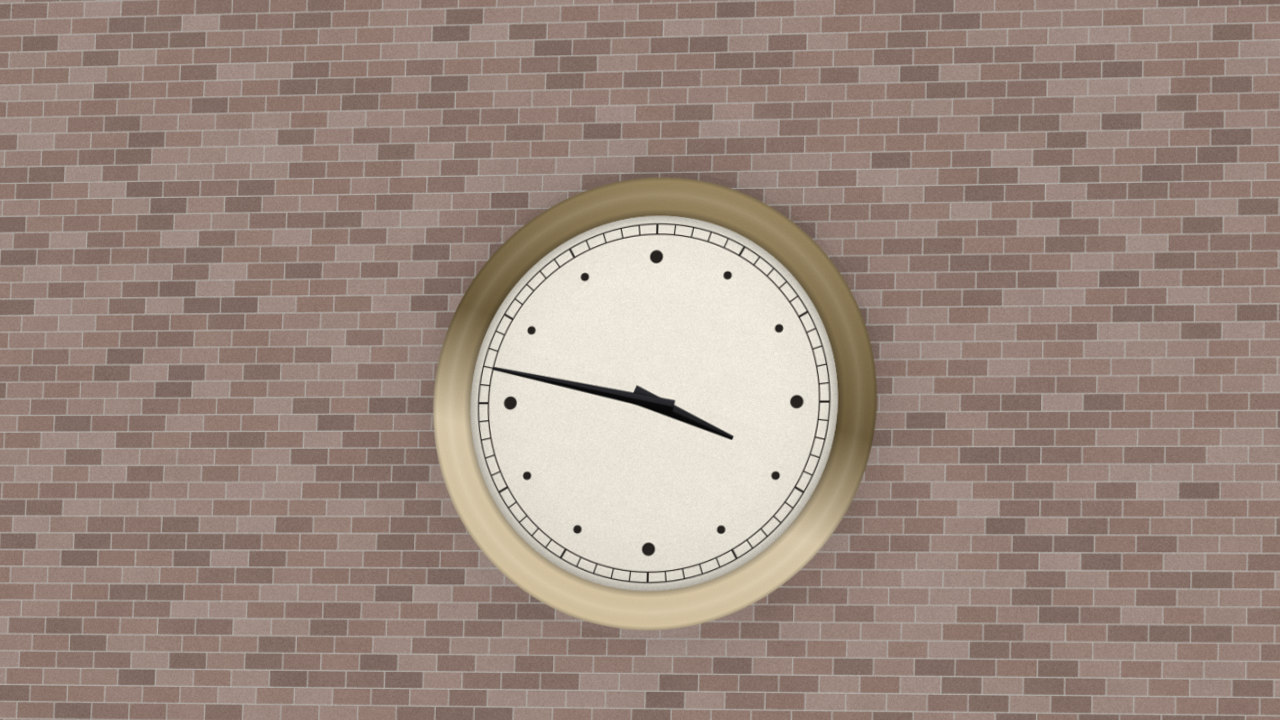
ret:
3:47
